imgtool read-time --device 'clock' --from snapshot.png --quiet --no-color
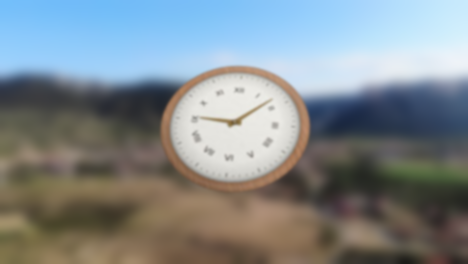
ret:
9:08
